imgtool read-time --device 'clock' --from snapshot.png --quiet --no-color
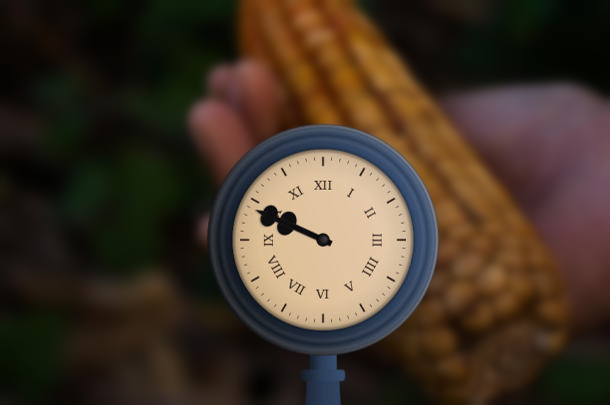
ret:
9:49
